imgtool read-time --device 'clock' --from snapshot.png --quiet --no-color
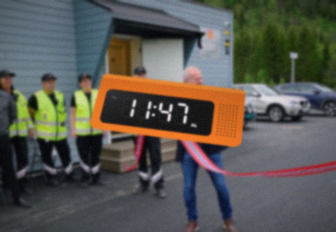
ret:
11:47
